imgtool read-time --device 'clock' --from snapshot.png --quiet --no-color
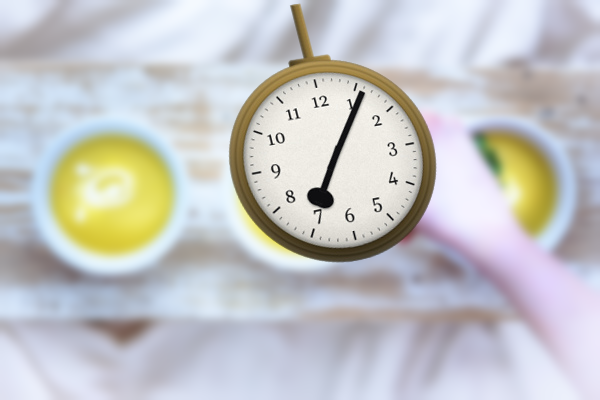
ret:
7:06
